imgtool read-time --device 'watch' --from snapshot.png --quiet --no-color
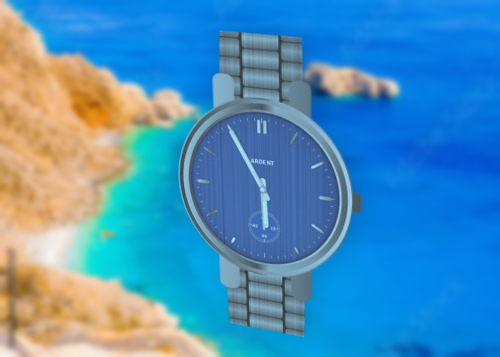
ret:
5:55
